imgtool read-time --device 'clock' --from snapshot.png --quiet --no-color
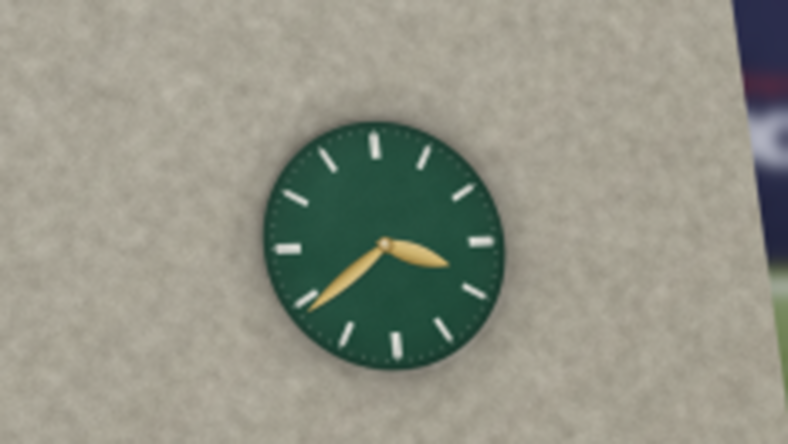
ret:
3:39
